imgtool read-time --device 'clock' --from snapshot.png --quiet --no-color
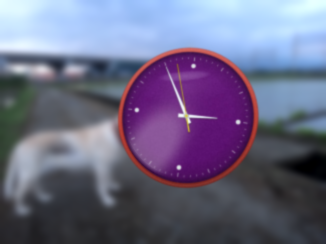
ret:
2:54:57
